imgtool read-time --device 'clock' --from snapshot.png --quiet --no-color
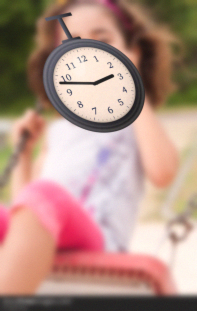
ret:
2:48
